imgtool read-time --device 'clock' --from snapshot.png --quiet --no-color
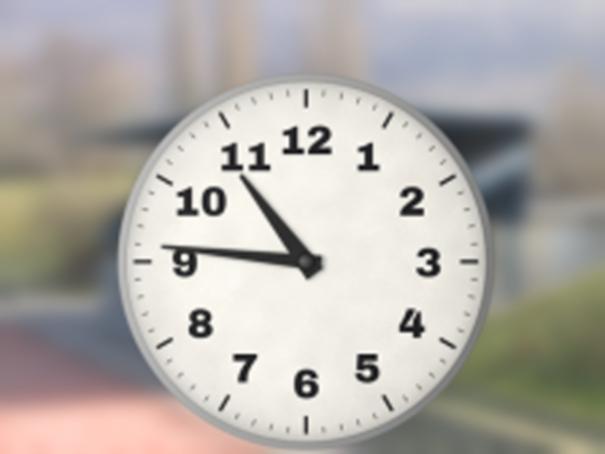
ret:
10:46
